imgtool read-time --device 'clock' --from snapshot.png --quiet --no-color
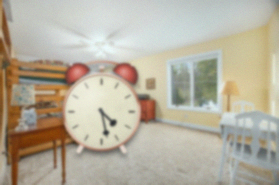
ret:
4:28
